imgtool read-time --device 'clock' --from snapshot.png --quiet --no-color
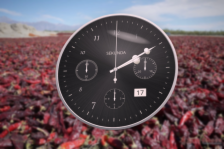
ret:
2:10
